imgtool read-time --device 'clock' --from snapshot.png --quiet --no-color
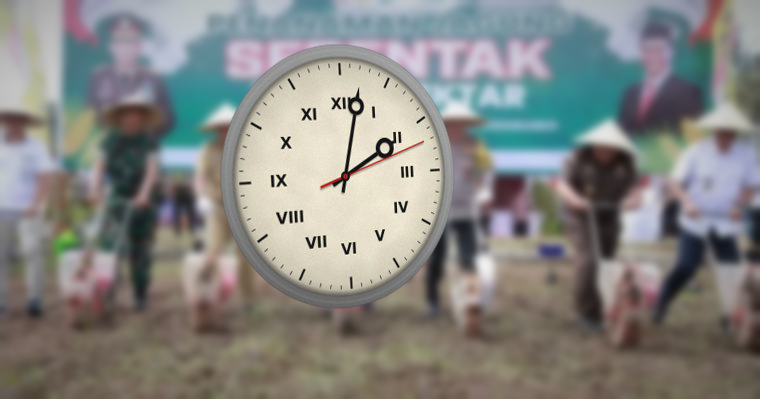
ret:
2:02:12
